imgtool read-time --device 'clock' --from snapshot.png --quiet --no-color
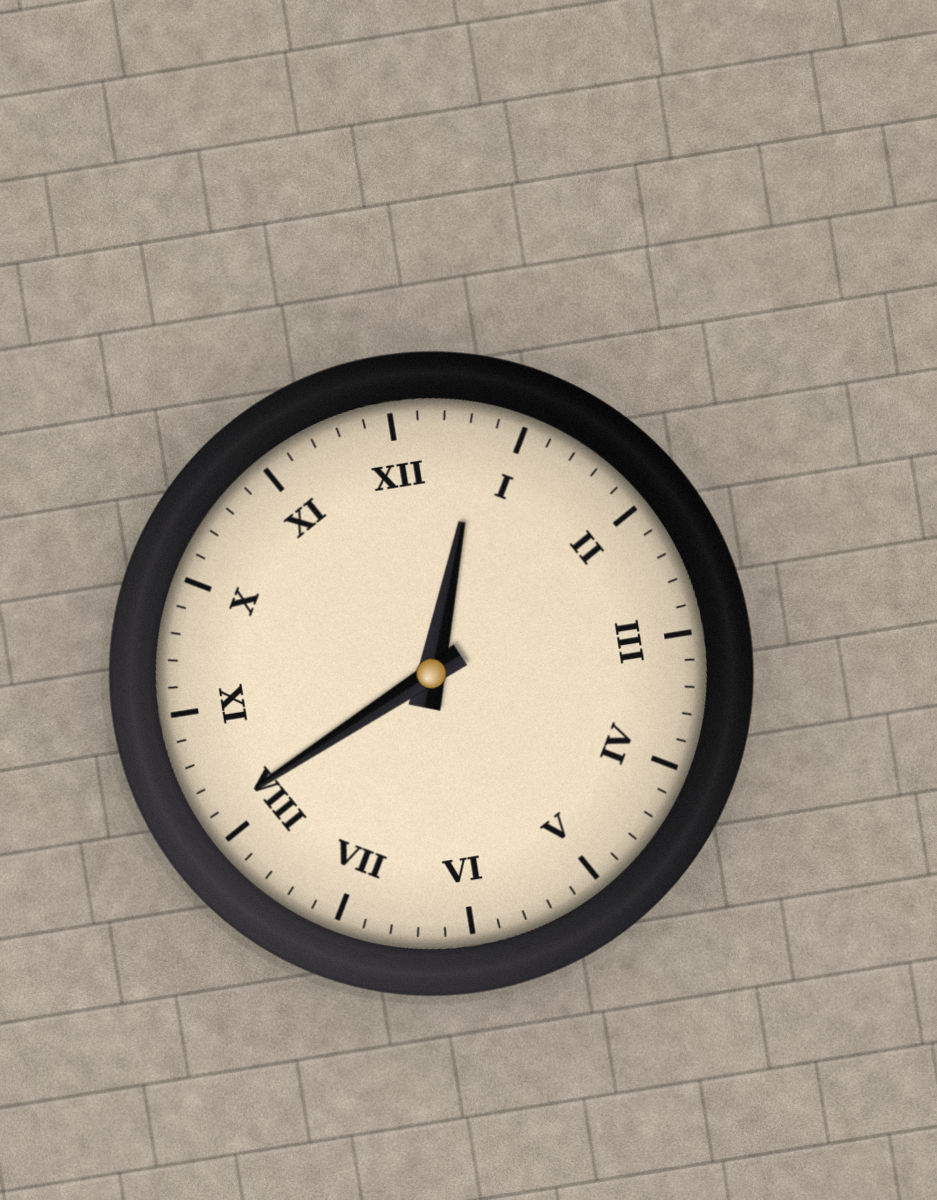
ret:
12:41
